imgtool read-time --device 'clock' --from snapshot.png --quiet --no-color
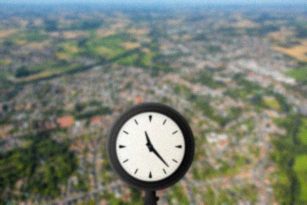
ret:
11:23
